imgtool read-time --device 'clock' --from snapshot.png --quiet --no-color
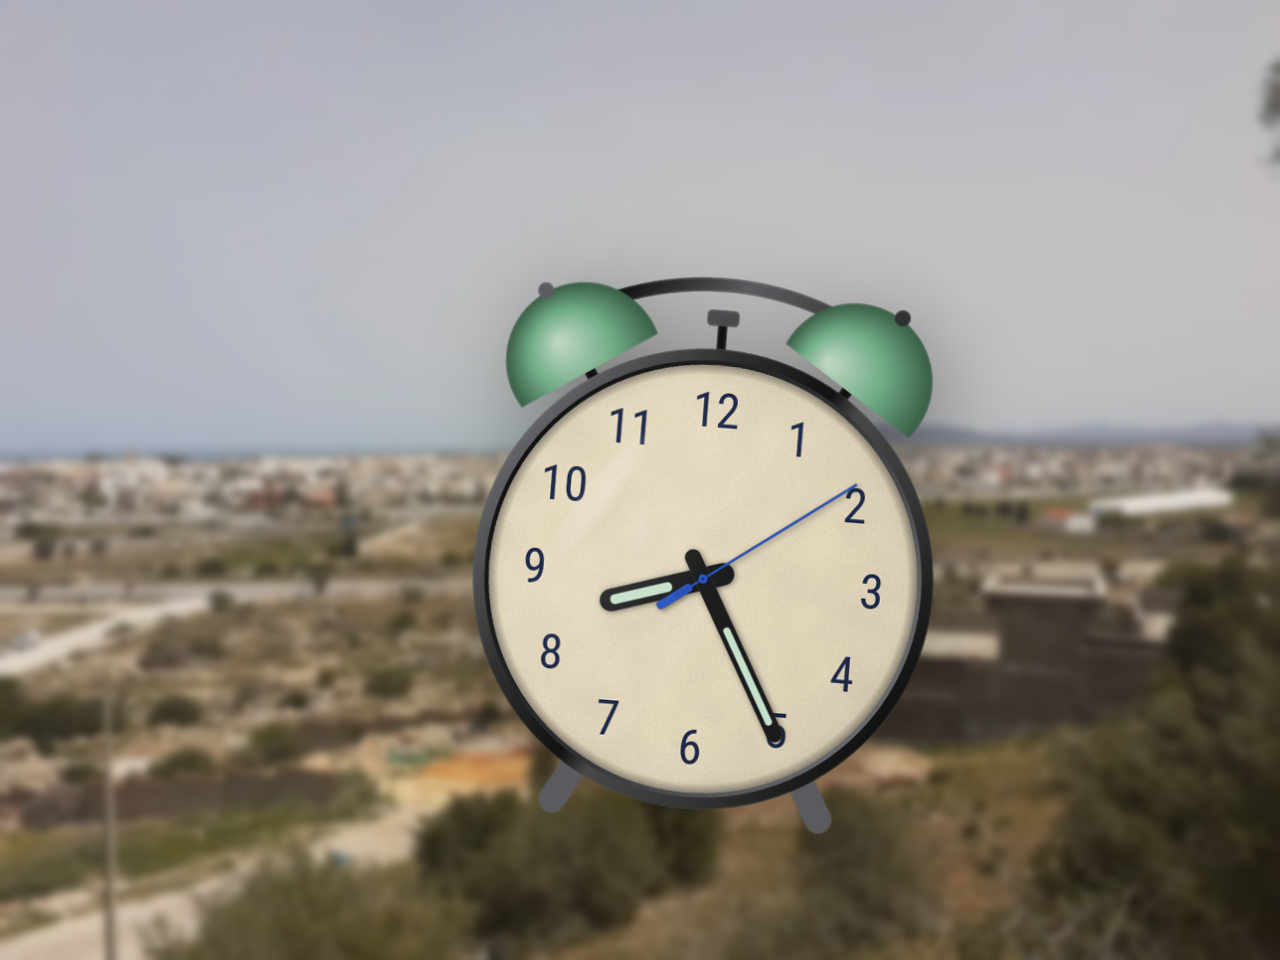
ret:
8:25:09
